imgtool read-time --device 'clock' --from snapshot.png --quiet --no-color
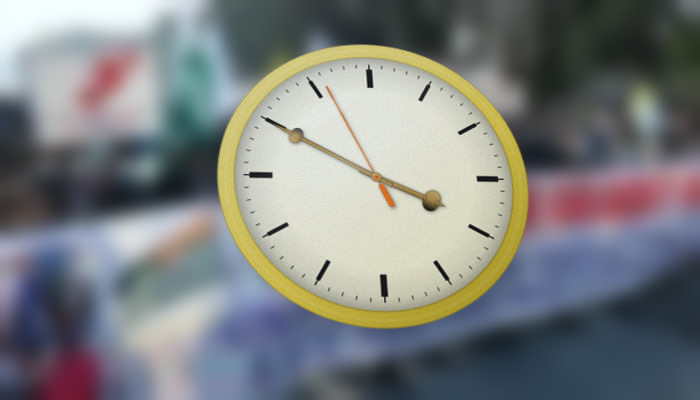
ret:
3:49:56
